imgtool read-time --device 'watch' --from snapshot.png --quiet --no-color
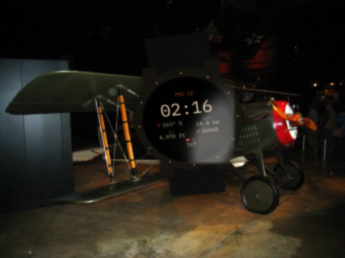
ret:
2:16
